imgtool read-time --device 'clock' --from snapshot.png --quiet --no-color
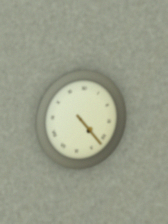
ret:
4:22
